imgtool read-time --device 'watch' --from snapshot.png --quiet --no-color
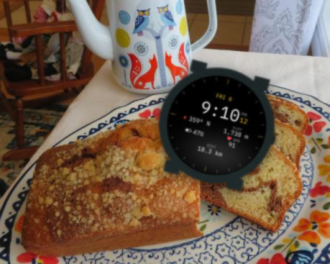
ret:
9:10
